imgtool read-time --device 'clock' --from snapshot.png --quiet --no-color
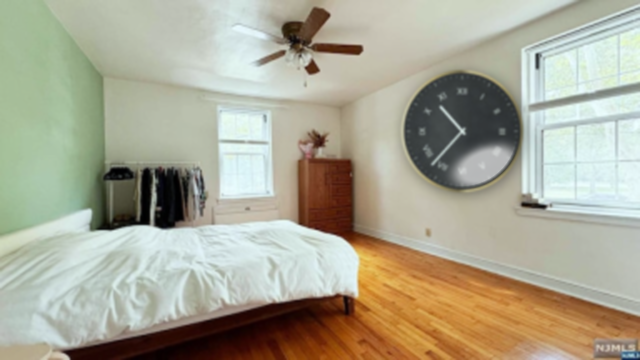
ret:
10:37
